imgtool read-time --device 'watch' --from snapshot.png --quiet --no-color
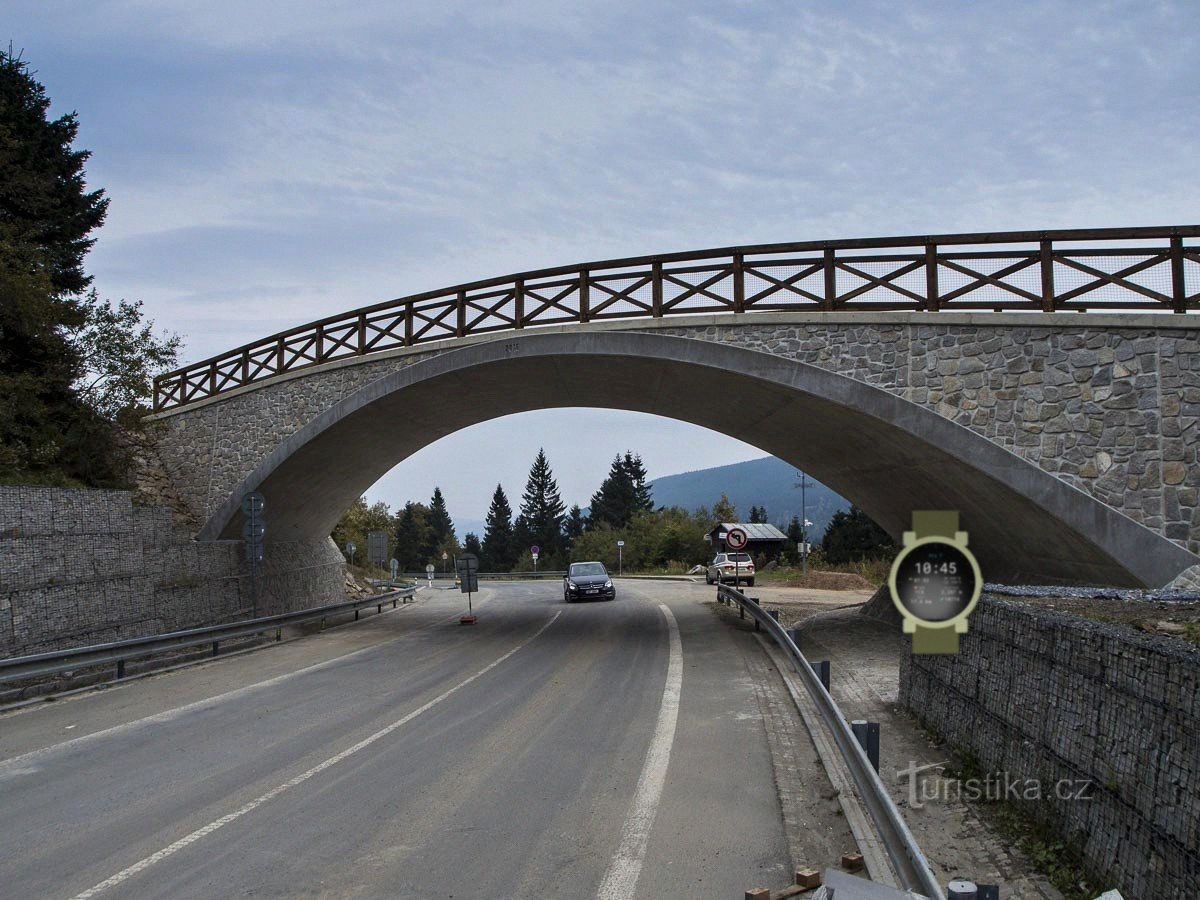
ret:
10:45
